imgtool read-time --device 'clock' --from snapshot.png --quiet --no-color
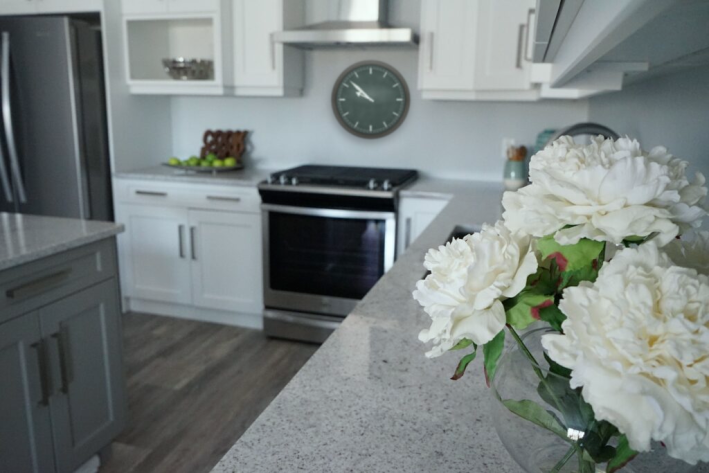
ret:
9:52
